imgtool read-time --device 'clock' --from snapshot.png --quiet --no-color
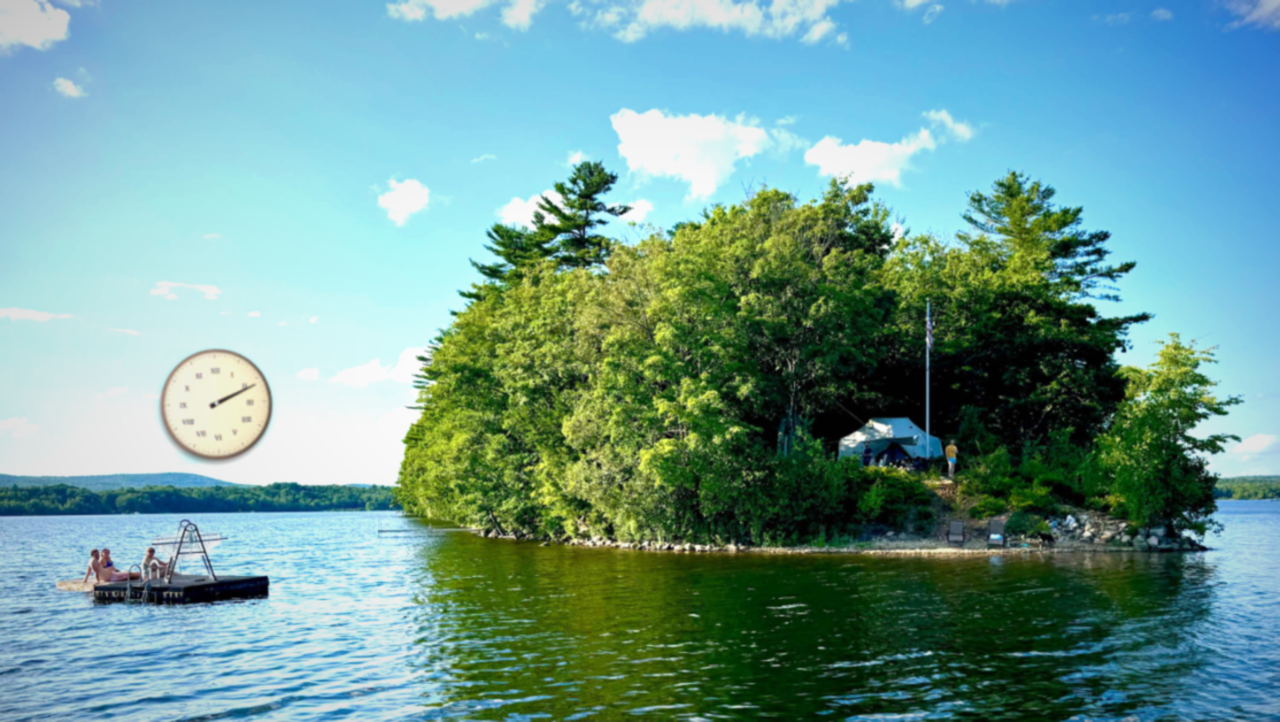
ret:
2:11
